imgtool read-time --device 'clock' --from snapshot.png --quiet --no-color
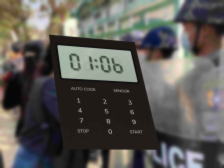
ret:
1:06
